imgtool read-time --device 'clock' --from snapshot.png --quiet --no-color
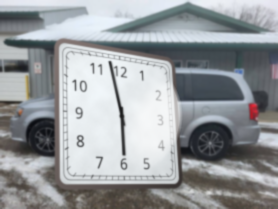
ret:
5:58
